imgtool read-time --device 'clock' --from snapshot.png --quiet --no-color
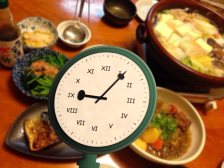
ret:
9:06
